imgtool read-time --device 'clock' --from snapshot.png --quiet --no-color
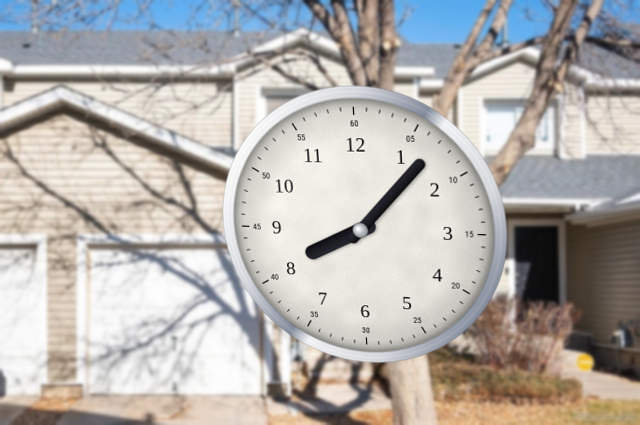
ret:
8:07
